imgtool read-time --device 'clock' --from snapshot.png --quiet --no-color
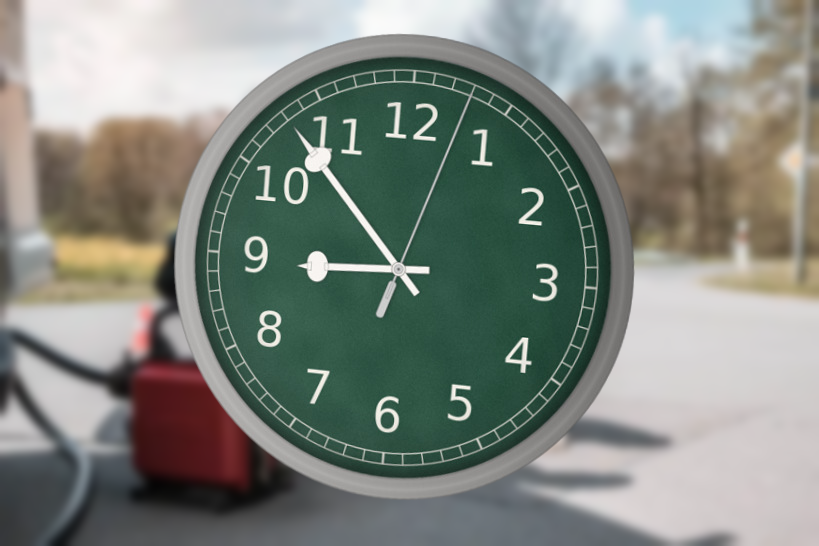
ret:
8:53:03
